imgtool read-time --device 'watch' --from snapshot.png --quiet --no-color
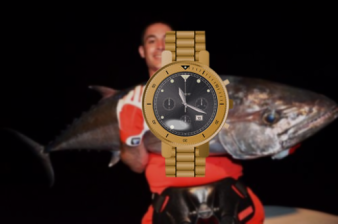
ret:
11:19
